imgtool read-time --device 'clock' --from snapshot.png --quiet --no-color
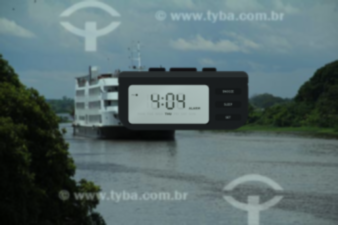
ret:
4:04
